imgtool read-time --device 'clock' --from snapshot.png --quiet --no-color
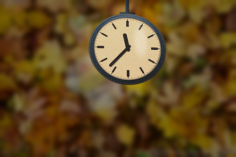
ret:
11:37
